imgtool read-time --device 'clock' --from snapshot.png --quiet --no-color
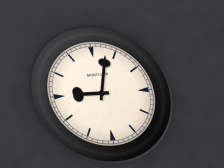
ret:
9:03
